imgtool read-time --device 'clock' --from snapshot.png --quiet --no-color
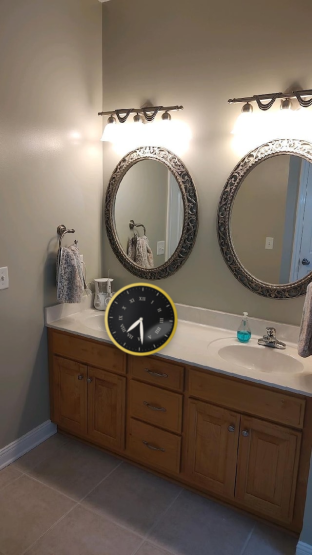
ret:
7:29
